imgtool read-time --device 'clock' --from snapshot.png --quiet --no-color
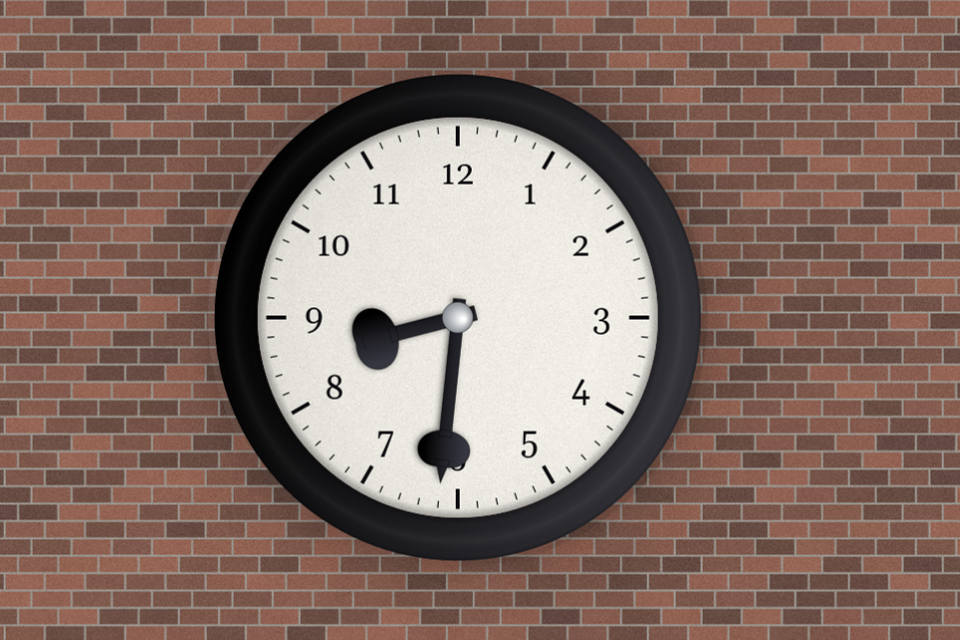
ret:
8:31
